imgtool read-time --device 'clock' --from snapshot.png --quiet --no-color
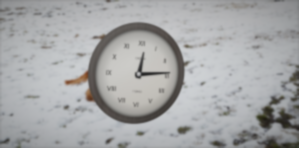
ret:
12:14
